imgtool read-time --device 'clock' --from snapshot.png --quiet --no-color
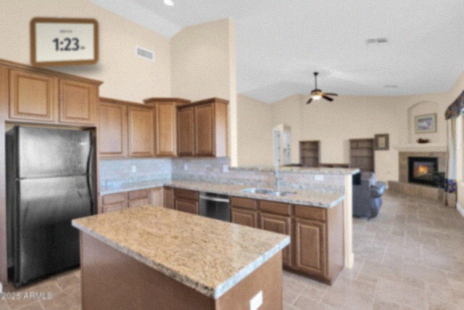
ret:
1:23
